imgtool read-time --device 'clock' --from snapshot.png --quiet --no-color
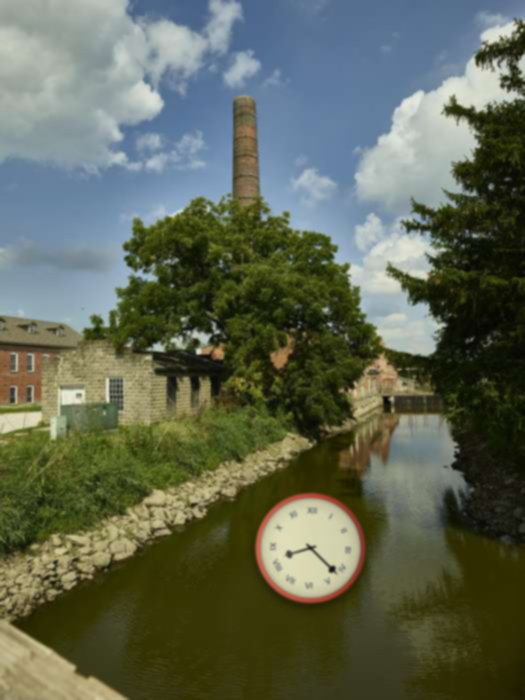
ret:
8:22
